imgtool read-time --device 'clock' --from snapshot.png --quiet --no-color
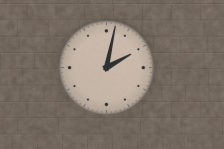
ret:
2:02
